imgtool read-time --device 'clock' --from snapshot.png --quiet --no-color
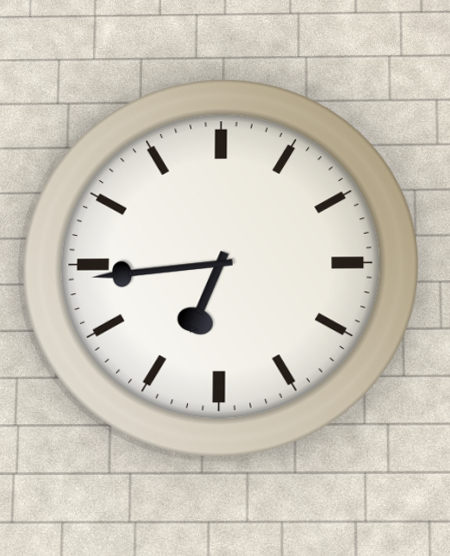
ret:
6:44
